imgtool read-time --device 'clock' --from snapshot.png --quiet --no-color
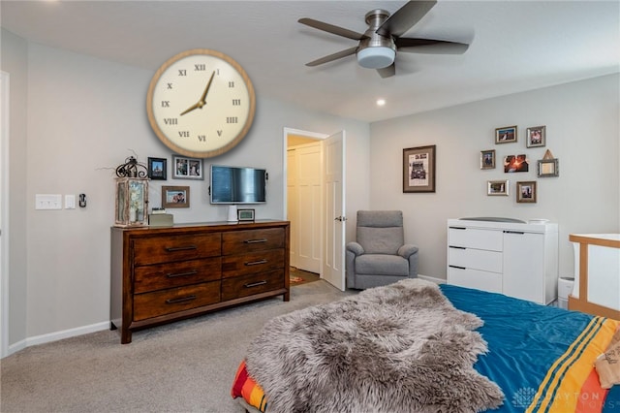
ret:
8:04
